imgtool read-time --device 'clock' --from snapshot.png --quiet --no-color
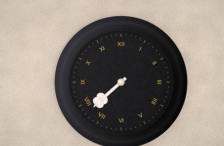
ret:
7:38
